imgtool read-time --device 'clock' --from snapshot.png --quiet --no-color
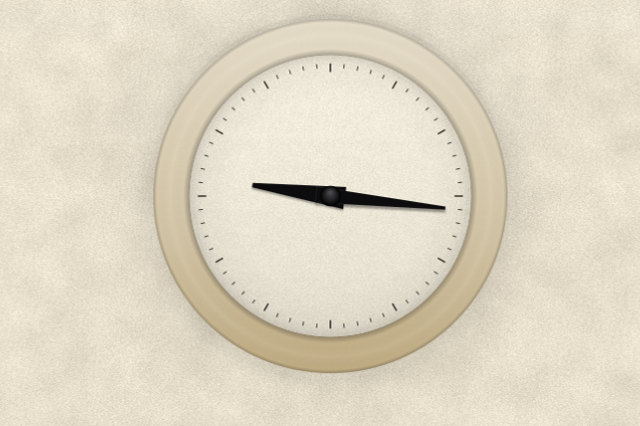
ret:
9:16
